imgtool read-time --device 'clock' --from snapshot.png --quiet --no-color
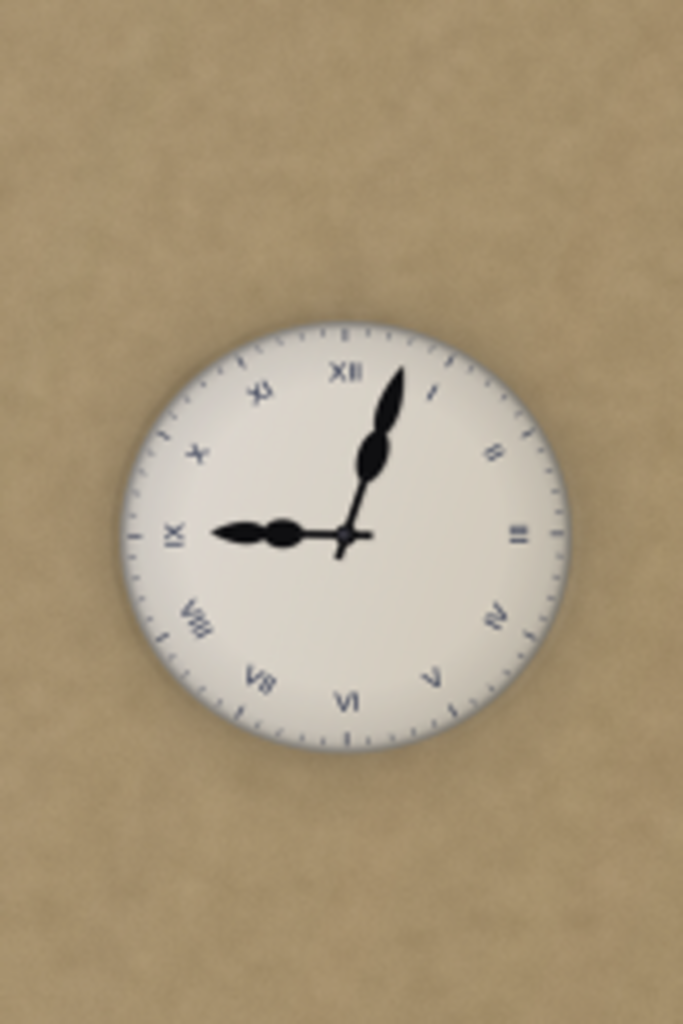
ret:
9:03
